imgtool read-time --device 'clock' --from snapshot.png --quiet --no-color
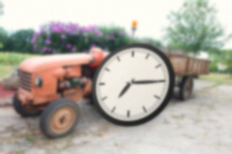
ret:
7:15
